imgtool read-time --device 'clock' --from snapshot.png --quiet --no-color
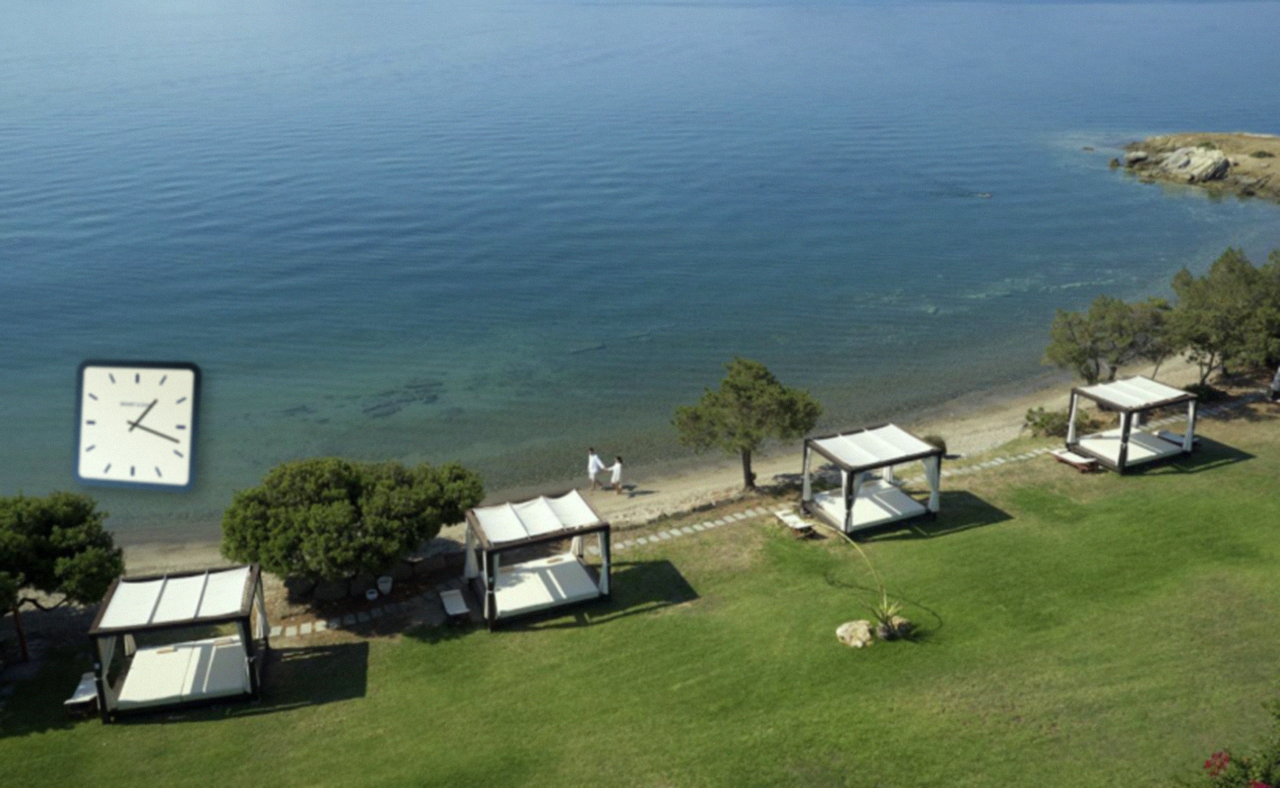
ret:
1:18
